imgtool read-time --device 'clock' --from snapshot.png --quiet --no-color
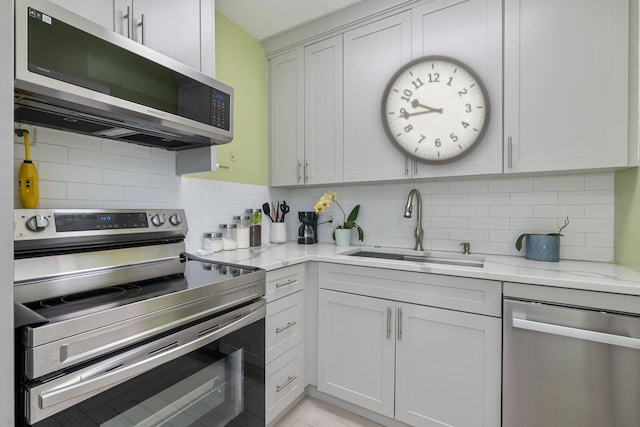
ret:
9:44
